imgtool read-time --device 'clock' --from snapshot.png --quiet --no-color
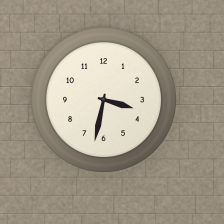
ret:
3:32
